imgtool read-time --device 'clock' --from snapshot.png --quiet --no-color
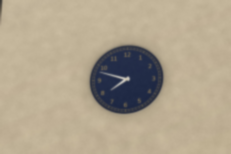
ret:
7:48
